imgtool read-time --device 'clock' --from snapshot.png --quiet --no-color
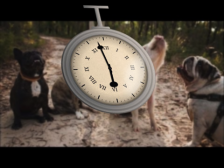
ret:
5:58
